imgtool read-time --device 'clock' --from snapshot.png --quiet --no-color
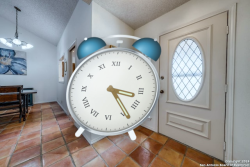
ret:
3:24
